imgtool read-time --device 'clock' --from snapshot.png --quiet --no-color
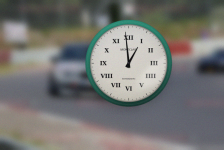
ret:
12:59
